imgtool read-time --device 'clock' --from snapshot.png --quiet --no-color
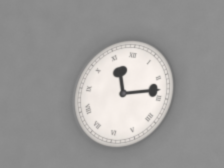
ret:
11:13
